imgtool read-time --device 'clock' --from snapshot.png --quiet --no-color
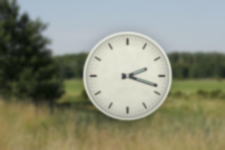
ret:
2:18
